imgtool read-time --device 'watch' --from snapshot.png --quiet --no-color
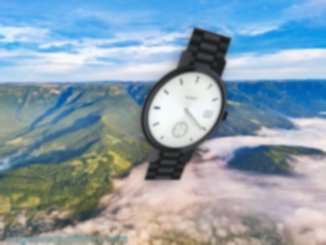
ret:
4:21
